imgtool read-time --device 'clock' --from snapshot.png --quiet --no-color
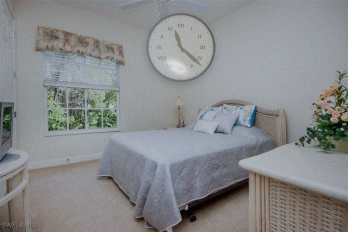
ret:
11:22
